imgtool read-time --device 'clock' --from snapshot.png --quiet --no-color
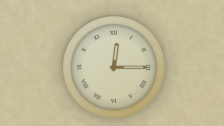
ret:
12:15
